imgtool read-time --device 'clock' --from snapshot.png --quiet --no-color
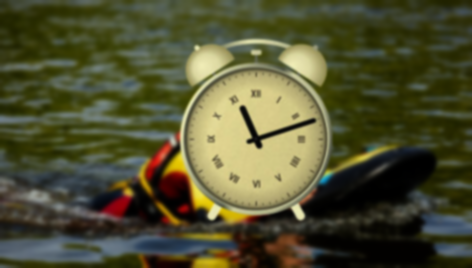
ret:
11:12
